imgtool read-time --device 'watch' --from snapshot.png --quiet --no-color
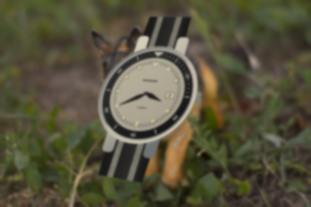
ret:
3:40
